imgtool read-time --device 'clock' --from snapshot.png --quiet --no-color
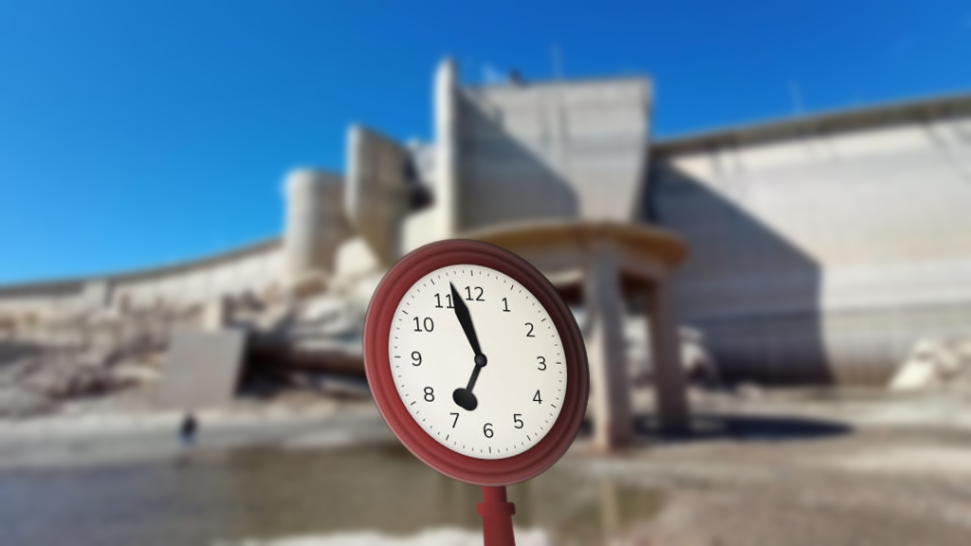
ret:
6:57
